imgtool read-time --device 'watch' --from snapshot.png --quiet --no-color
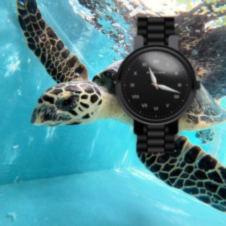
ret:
11:18
